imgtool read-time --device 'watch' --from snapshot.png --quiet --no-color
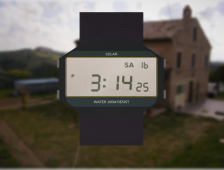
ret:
3:14:25
